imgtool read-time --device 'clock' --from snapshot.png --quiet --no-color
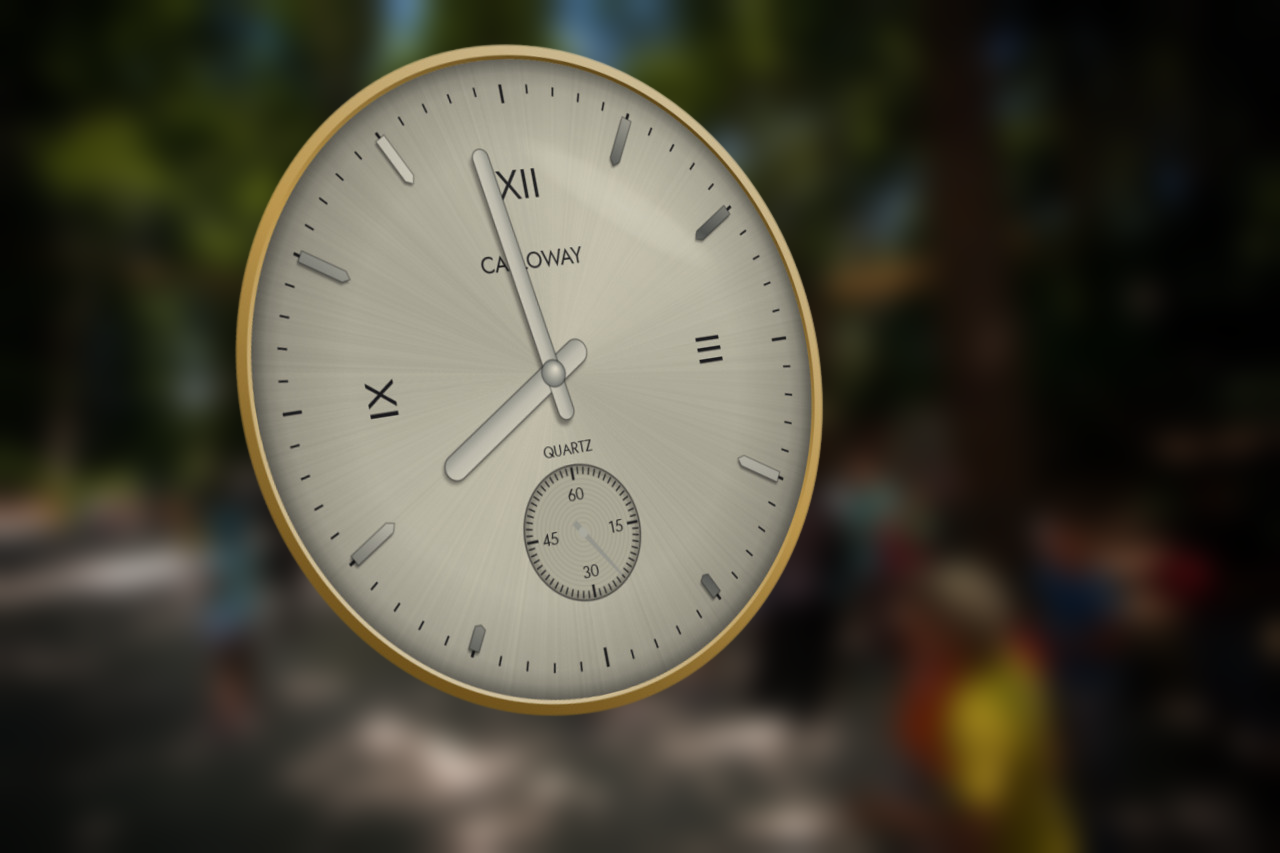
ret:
7:58:24
